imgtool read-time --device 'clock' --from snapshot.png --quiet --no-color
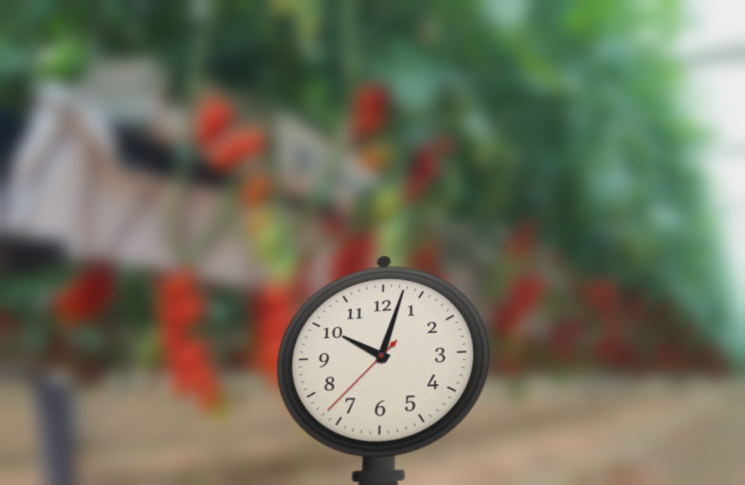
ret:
10:02:37
